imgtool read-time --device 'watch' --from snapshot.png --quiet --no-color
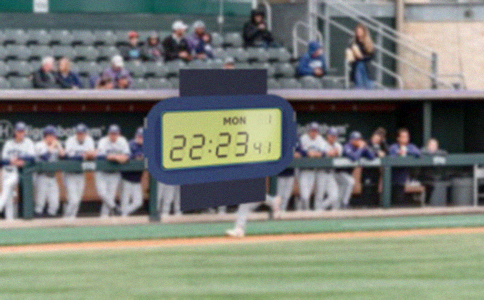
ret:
22:23:41
